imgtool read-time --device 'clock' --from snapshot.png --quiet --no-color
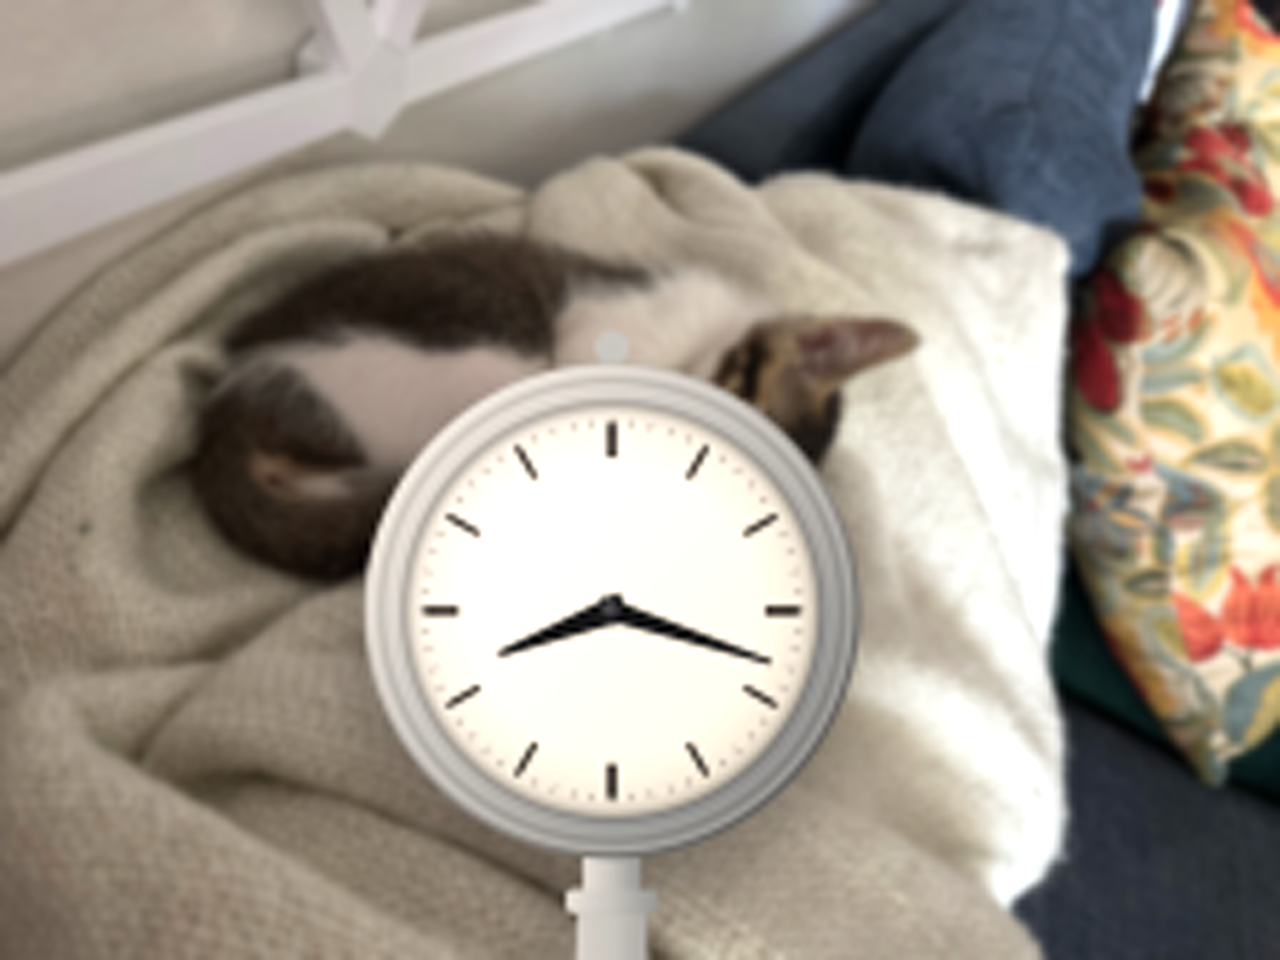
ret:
8:18
